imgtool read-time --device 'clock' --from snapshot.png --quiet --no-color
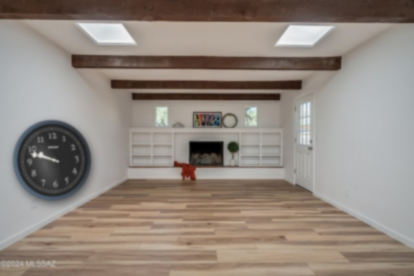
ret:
9:48
